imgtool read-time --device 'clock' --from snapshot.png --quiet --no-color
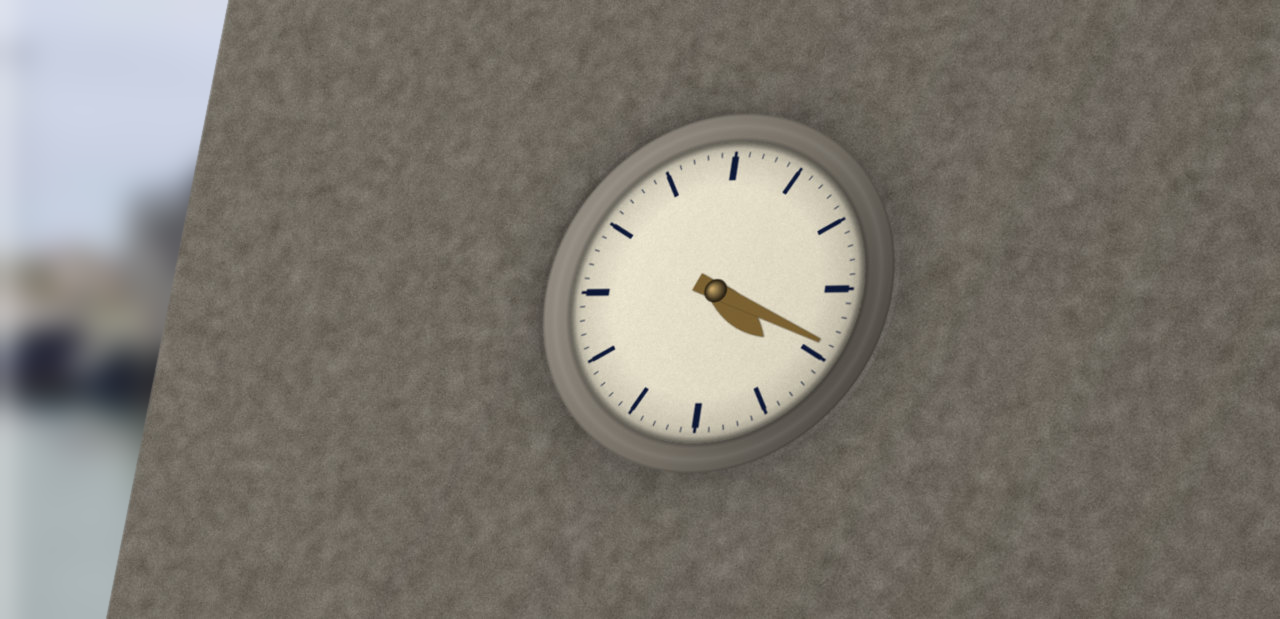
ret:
4:19
